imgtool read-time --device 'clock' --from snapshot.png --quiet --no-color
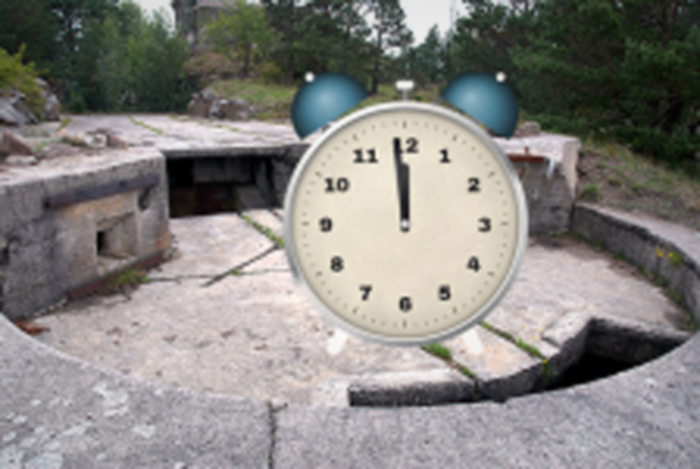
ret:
11:59
